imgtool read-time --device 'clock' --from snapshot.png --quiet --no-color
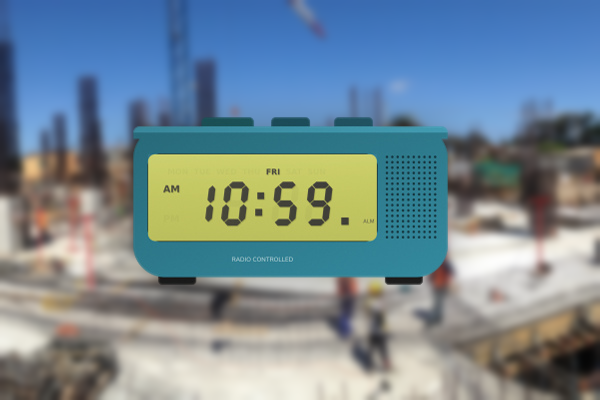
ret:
10:59
